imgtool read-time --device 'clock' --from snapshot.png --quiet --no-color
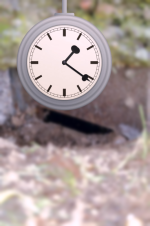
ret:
1:21
